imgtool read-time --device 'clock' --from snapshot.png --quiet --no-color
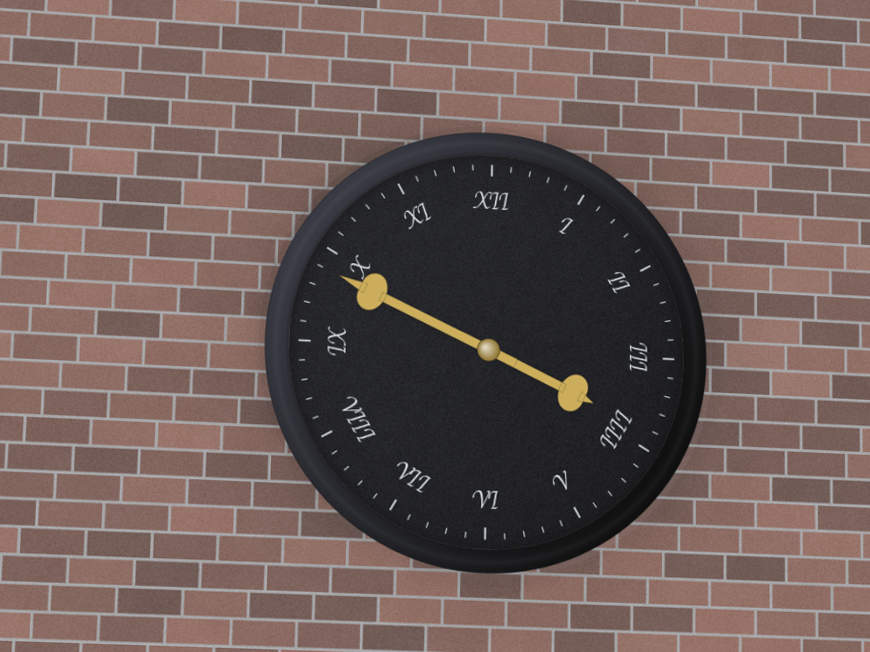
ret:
3:49
